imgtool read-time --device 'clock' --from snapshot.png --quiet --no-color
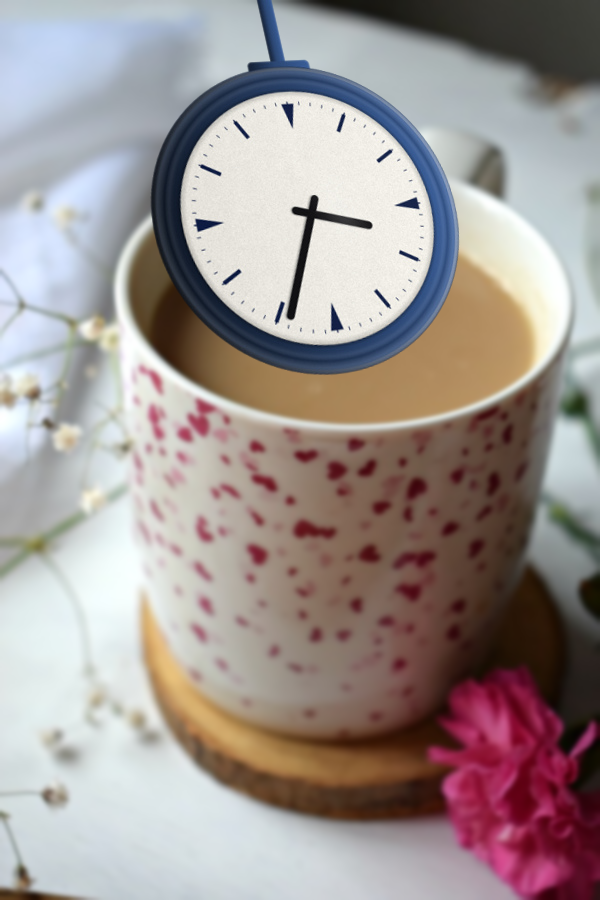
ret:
3:34
